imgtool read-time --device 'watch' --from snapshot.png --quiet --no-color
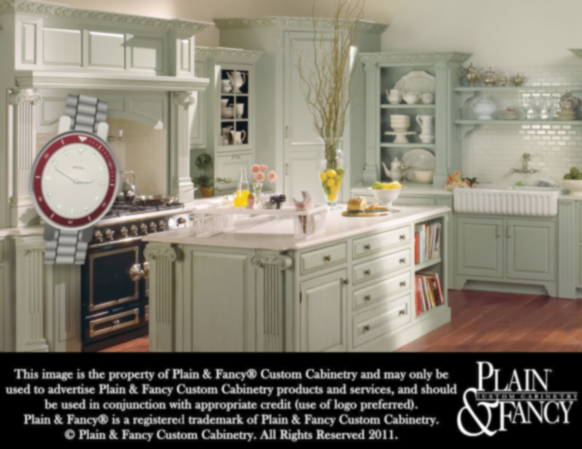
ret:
2:49
